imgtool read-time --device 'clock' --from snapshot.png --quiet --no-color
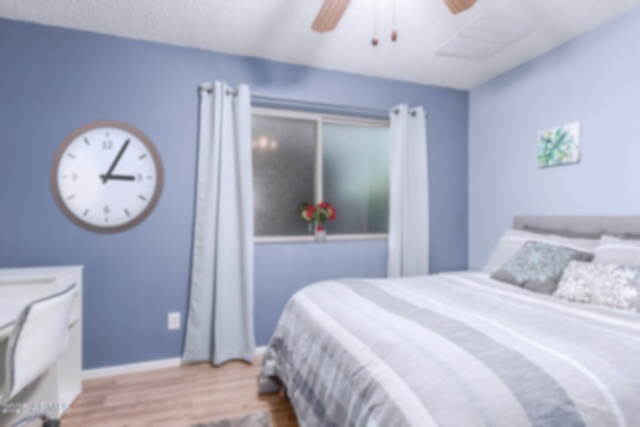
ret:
3:05
